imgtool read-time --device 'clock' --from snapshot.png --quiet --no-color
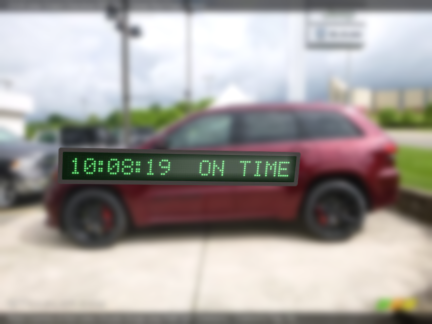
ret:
10:08:19
